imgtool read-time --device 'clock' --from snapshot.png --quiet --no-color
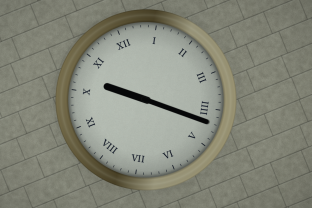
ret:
10:22
